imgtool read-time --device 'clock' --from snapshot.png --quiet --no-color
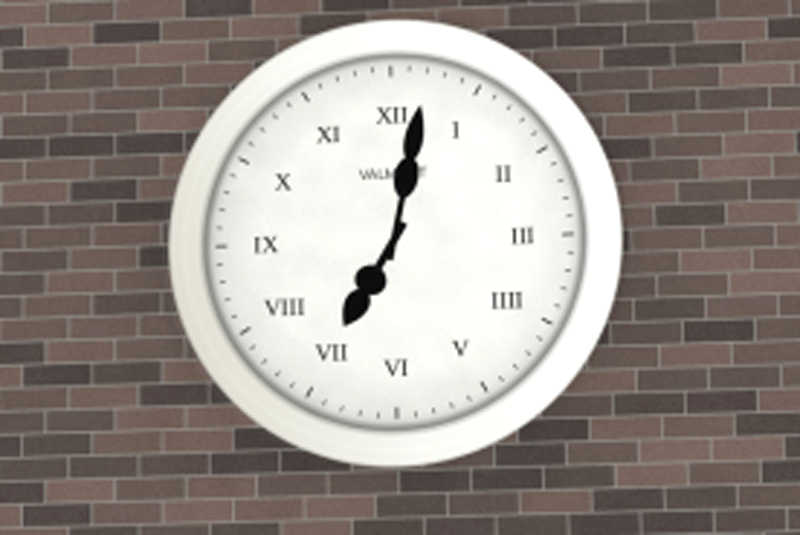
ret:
7:02
